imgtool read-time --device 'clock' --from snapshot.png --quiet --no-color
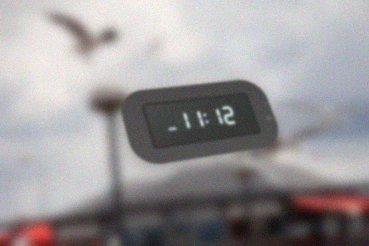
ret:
11:12
